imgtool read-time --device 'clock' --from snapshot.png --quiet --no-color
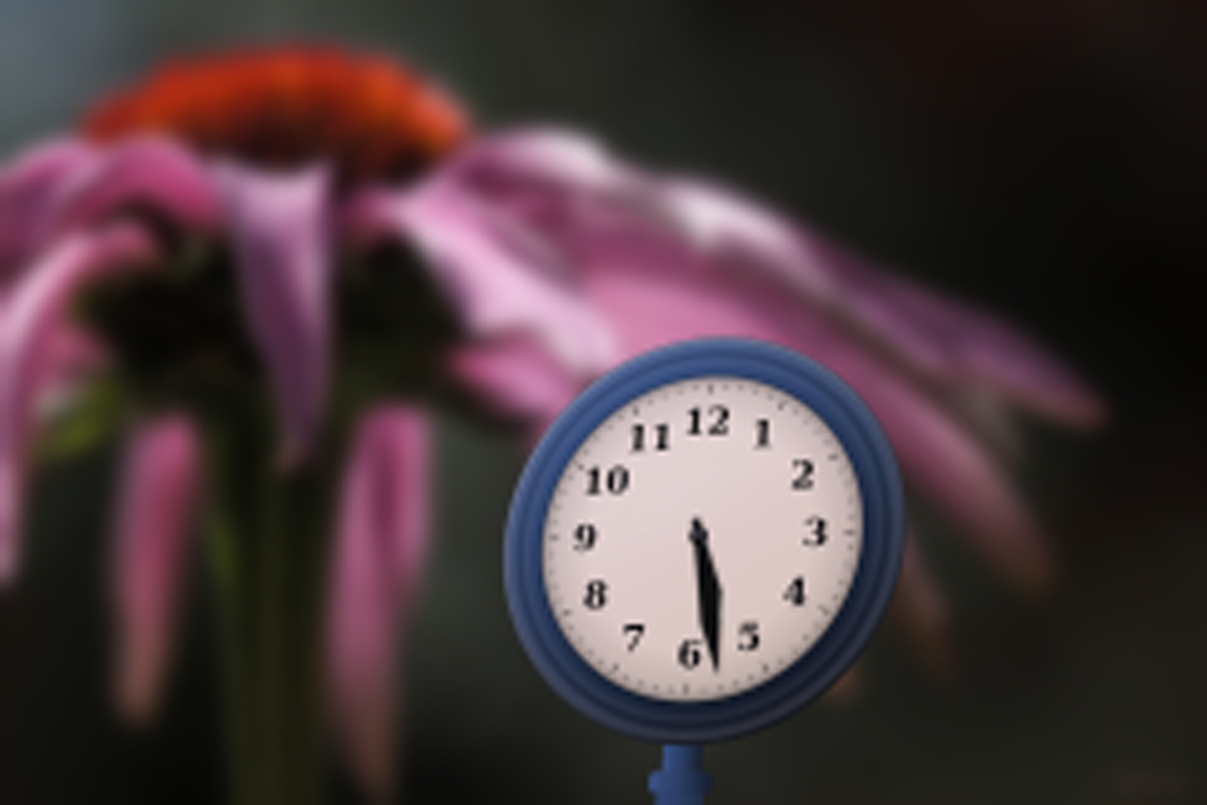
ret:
5:28
